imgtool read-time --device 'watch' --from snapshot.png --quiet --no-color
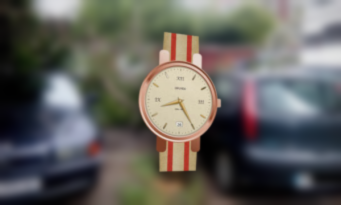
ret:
8:25
